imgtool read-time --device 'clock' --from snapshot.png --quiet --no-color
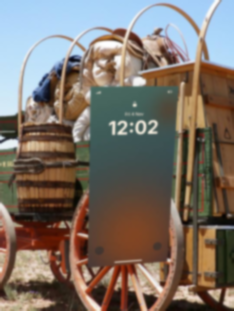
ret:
12:02
